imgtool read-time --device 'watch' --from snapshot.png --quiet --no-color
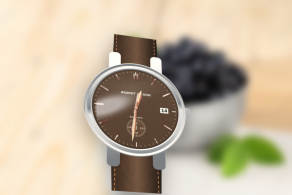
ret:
12:31
